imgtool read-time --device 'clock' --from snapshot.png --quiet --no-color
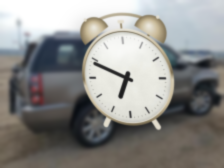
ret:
6:49
